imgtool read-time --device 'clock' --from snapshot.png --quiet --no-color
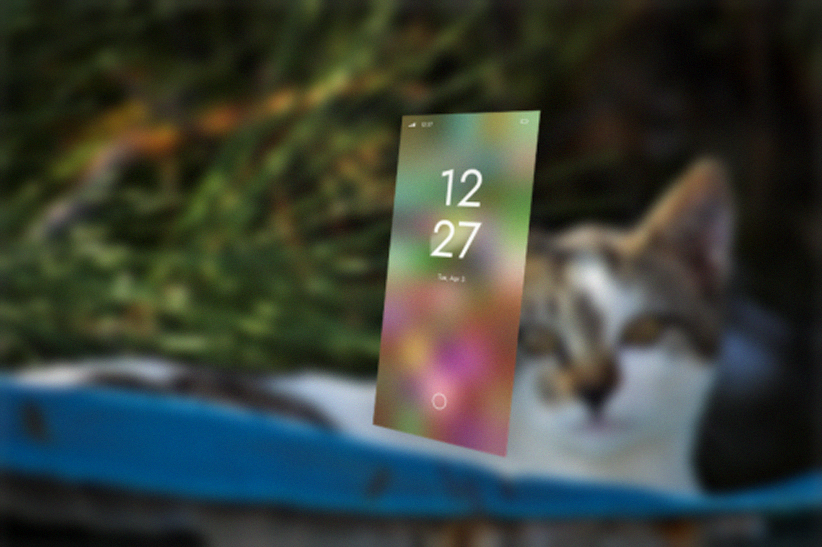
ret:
12:27
